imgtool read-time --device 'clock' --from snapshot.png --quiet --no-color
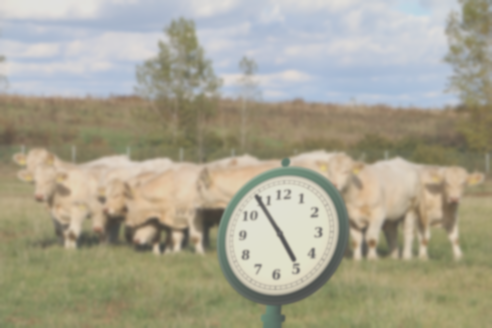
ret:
4:54
